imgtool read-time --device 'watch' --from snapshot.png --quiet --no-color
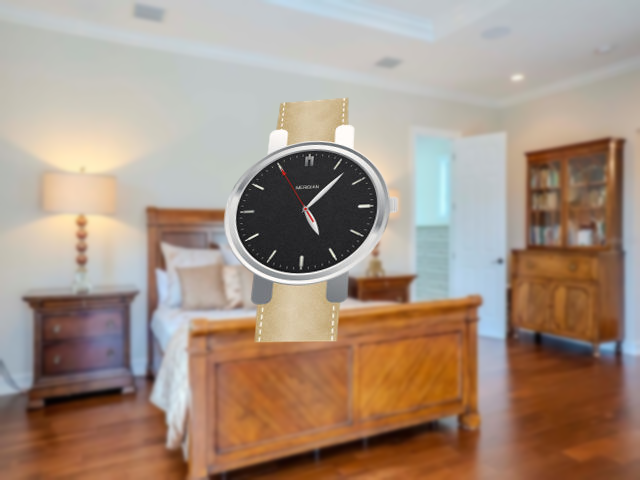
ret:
5:06:55
